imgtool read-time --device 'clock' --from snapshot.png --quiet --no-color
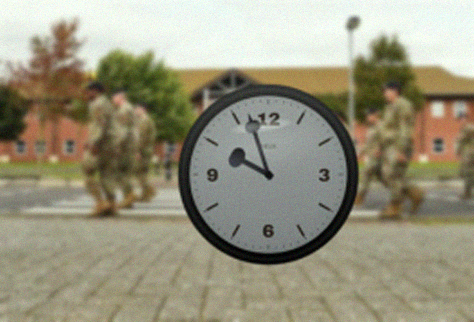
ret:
9:57
